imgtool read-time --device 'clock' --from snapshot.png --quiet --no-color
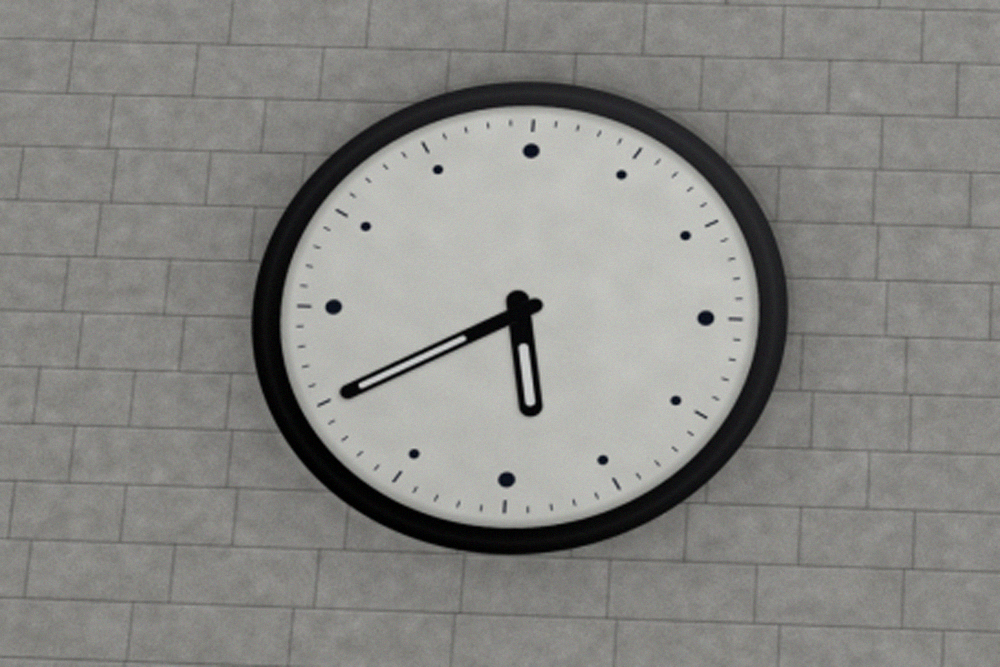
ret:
5:40
